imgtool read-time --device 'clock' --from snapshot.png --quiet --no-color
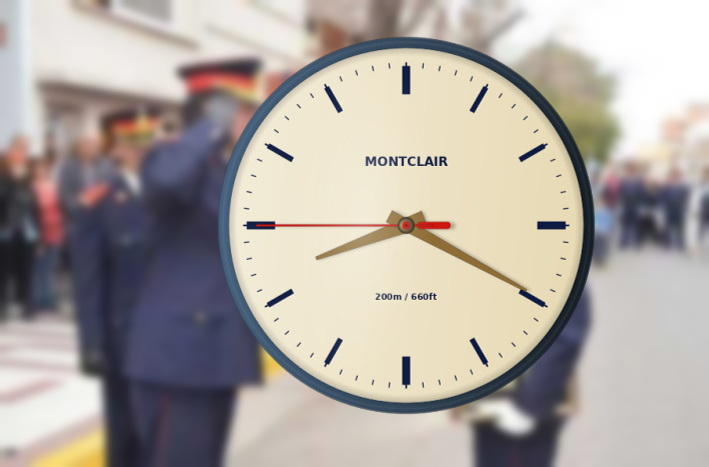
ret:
8:19:45
